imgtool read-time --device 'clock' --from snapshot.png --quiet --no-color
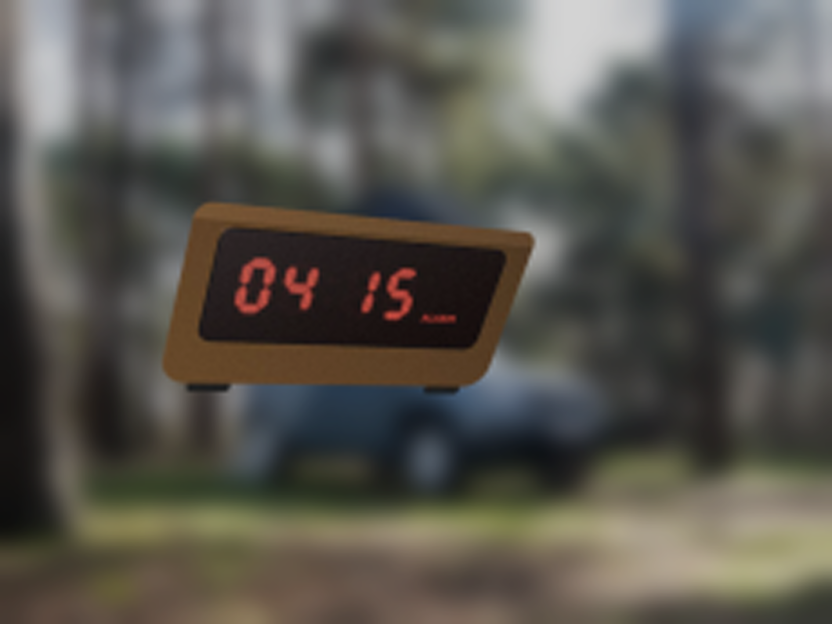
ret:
4:15
